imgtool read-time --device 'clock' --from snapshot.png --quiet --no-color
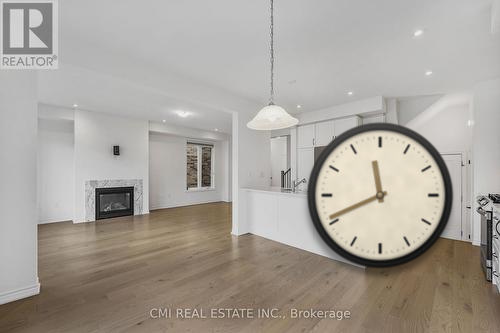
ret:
11:41
